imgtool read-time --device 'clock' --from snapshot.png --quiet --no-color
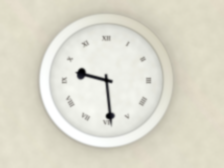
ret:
9:29
